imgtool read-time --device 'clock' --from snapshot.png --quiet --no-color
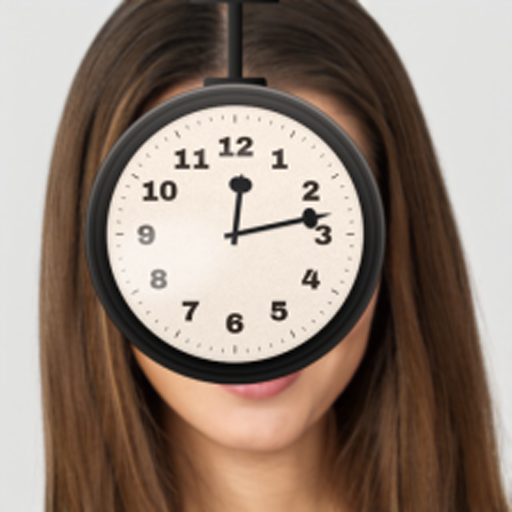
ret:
12:13
